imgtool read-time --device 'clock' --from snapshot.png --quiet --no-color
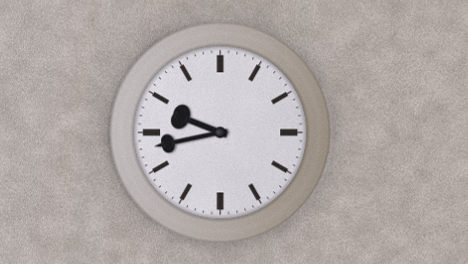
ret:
9:43
